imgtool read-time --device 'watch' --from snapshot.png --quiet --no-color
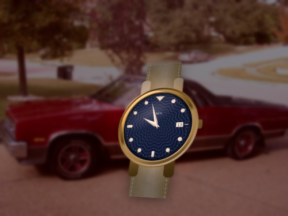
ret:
9:57
